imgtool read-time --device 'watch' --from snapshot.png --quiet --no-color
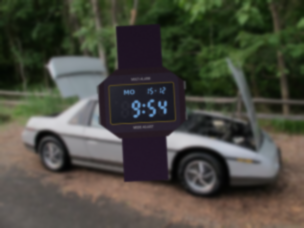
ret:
9:54
